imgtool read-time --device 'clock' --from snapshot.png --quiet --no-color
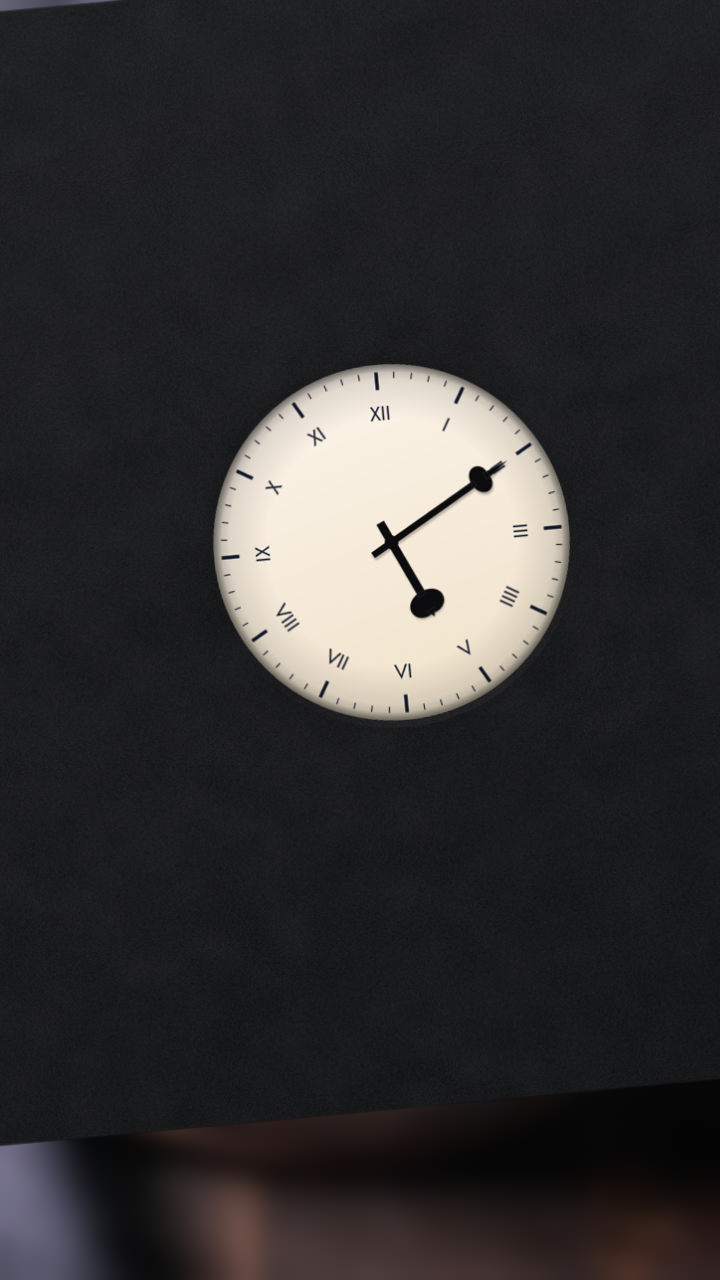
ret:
5:10
